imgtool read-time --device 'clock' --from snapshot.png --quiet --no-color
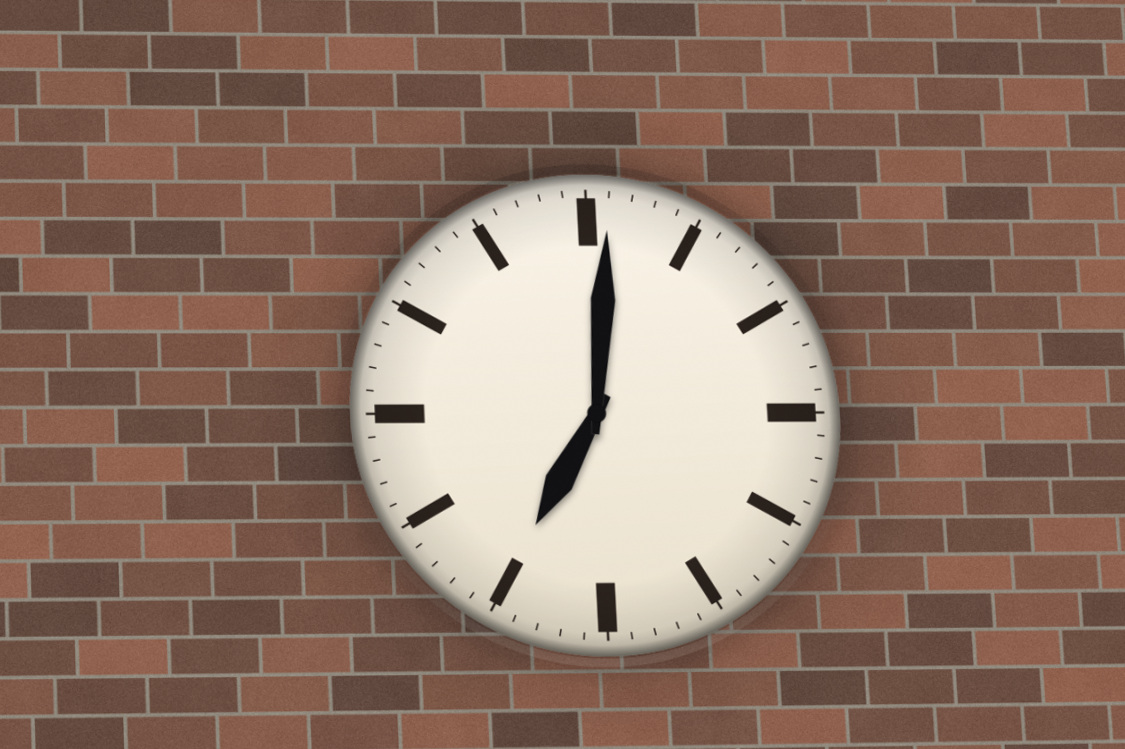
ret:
7:01
